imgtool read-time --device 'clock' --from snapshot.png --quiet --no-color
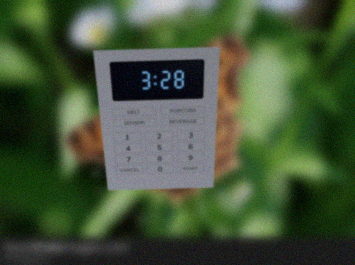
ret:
3:28
